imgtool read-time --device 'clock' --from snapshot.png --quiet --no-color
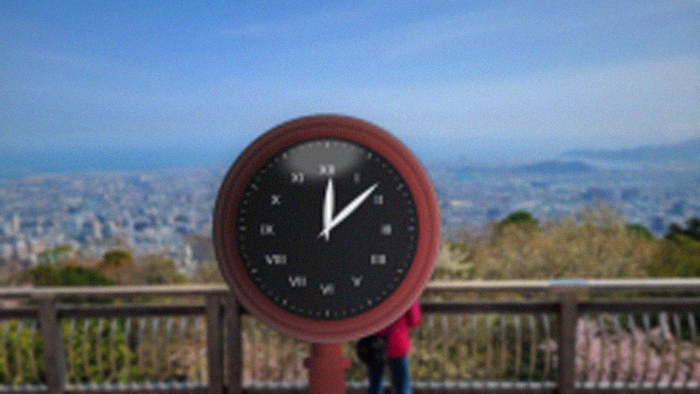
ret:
12:08
